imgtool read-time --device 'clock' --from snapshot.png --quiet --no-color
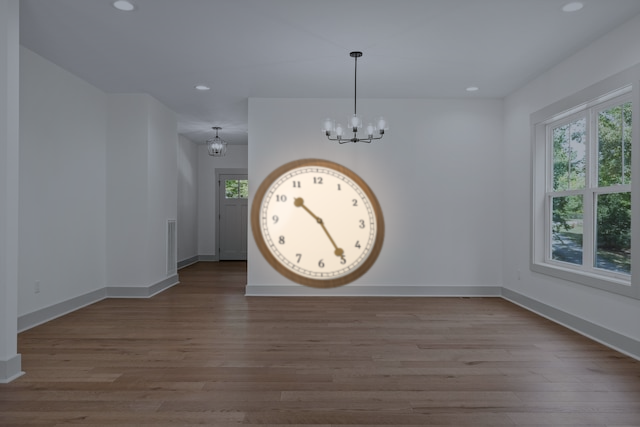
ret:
10:25
